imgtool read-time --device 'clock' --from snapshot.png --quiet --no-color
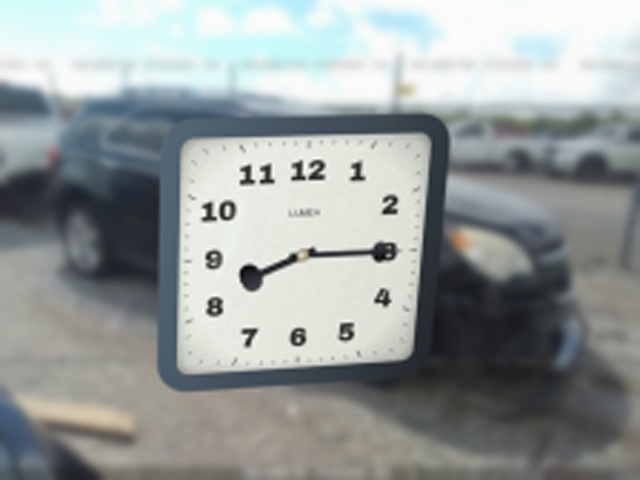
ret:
8:15
